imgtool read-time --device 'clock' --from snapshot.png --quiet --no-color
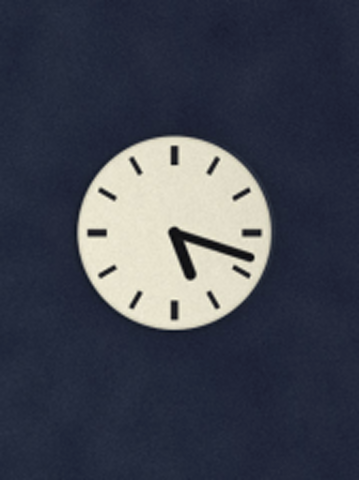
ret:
5:18
